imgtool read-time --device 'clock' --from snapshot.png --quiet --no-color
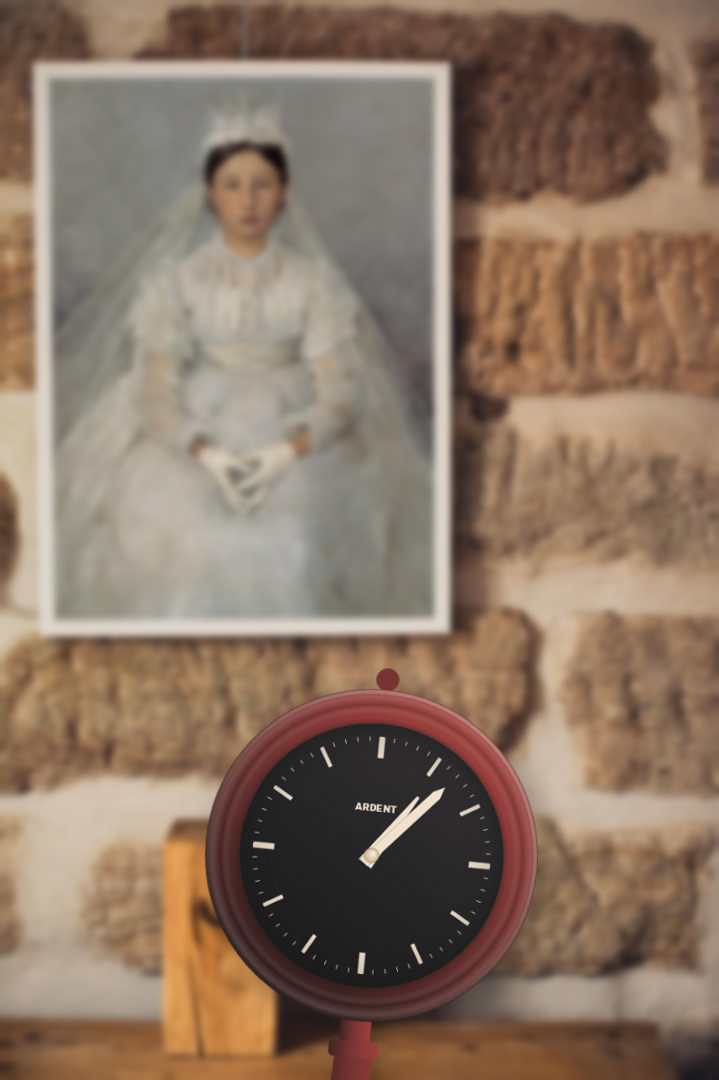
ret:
1:07
